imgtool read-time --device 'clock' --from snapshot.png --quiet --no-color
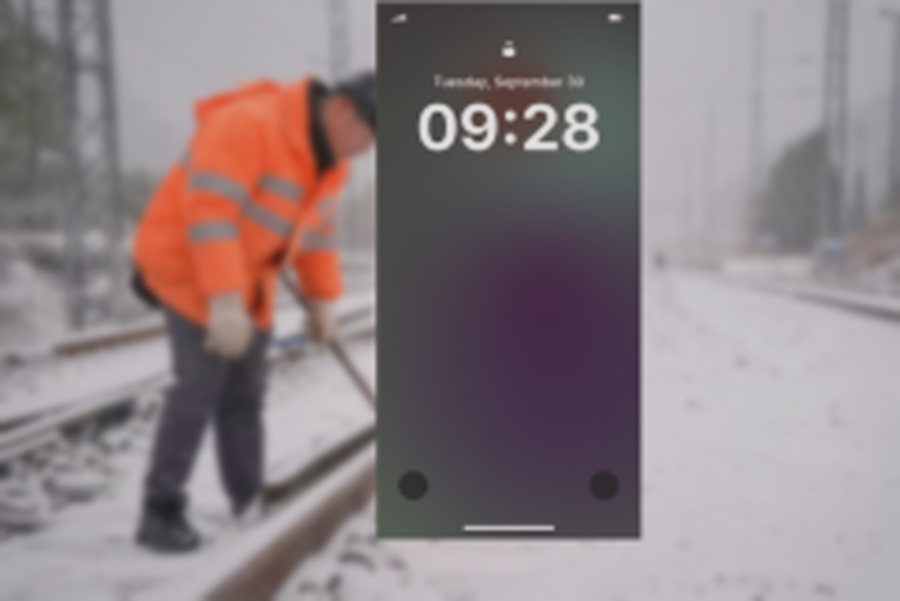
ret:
9:28
